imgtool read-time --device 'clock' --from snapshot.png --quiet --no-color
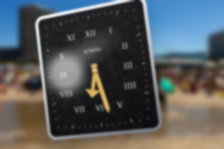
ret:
6:28
